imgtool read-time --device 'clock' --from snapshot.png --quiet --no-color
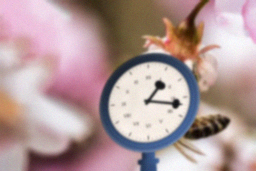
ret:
1:17
